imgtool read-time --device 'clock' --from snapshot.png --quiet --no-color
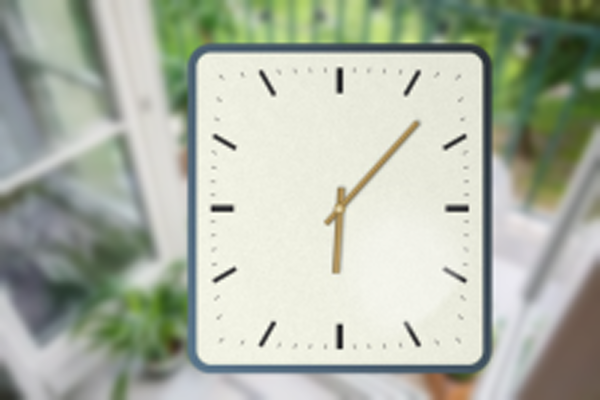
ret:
6:07
